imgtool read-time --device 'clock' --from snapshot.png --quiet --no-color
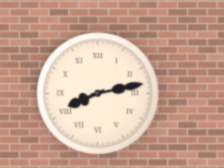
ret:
8:13
